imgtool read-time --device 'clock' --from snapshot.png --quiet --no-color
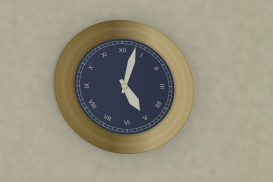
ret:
5:03
